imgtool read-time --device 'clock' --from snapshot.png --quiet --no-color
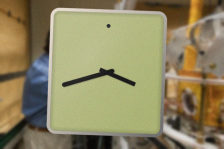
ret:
3:42
